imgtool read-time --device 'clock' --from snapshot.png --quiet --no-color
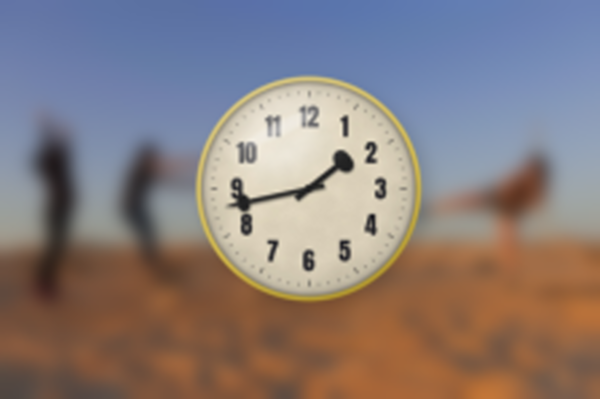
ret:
1:43
